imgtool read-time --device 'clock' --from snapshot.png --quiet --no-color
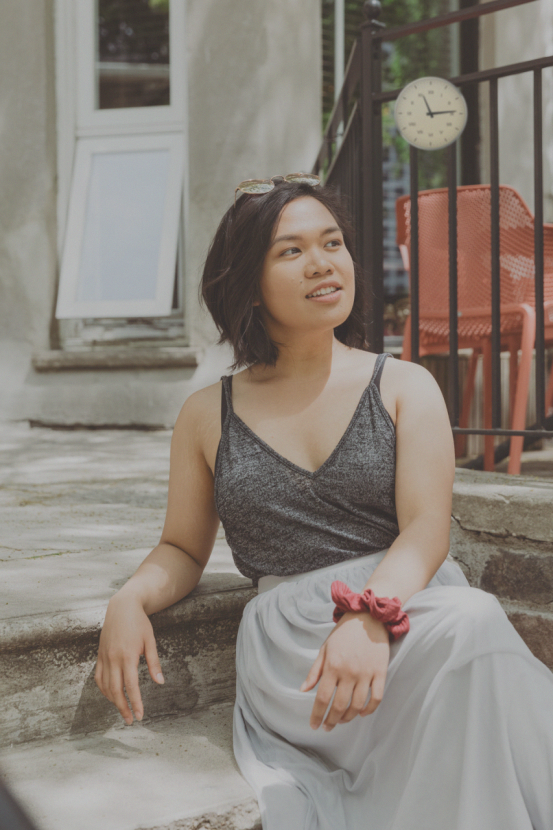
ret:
11:14
